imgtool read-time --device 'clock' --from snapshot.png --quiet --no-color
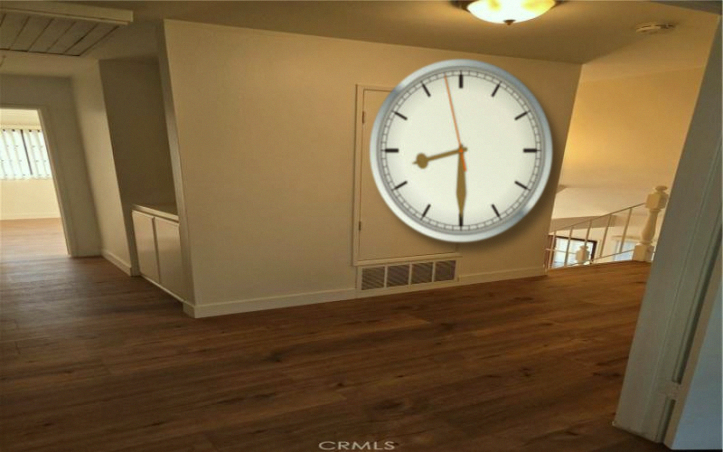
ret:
8:29:58
